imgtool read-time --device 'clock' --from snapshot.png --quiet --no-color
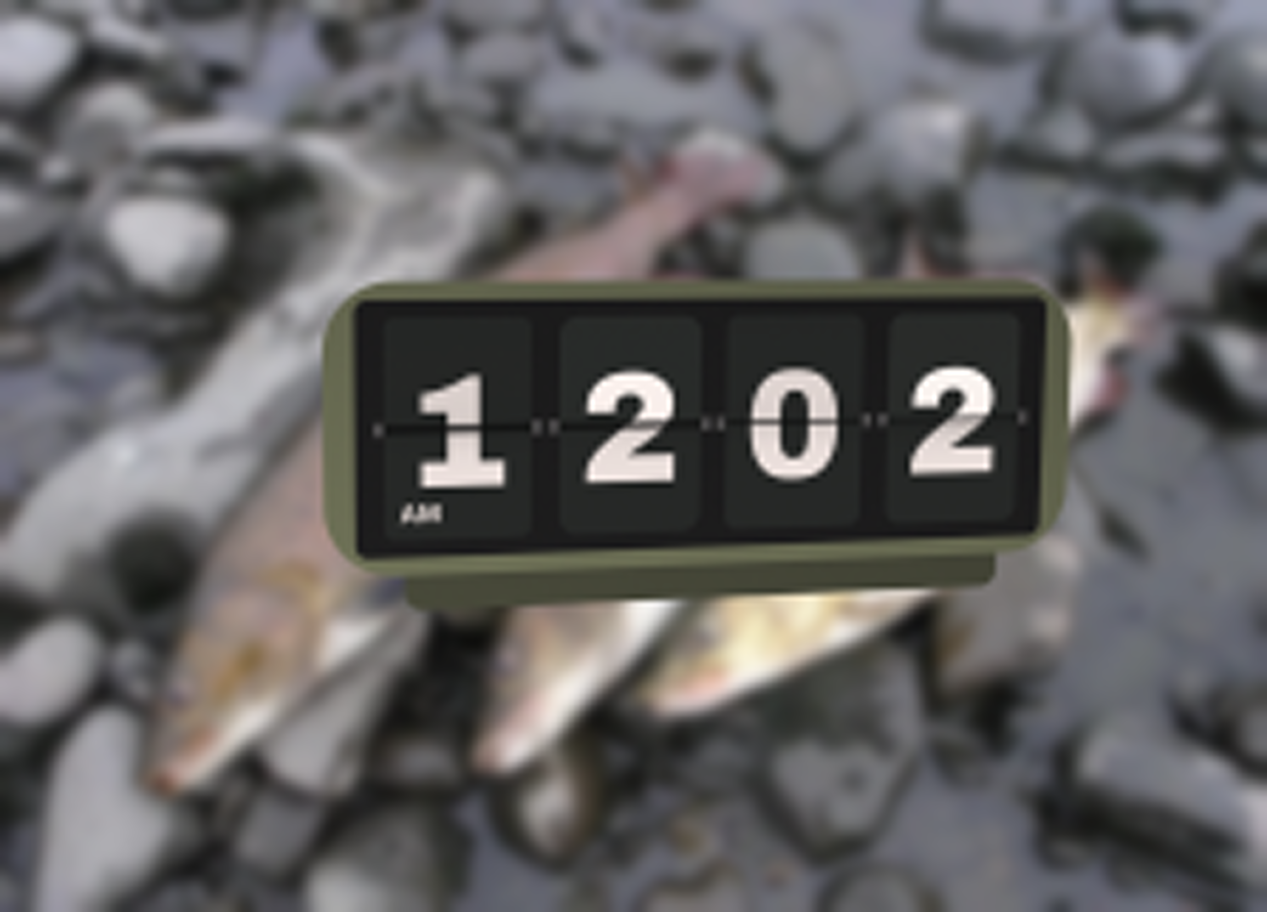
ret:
12:02
